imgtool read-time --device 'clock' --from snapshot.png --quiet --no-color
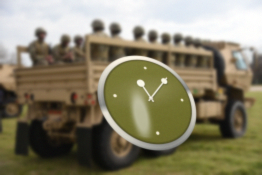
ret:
11:07
